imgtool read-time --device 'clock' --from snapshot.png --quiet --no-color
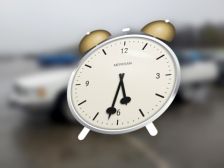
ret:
5:32
